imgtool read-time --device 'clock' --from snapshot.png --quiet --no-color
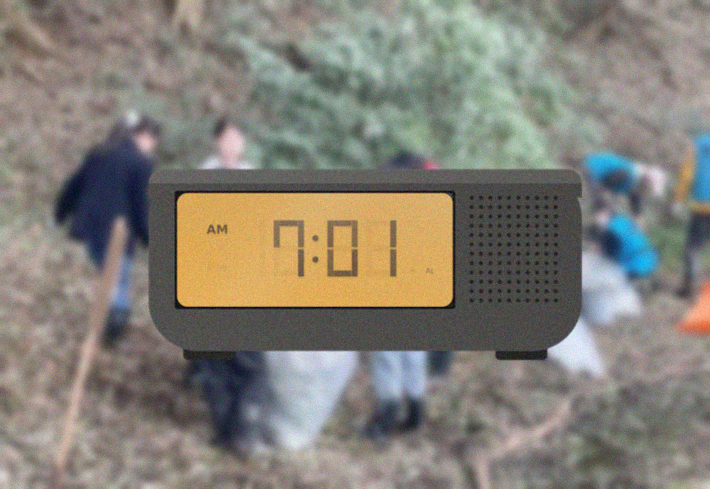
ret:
7:01
